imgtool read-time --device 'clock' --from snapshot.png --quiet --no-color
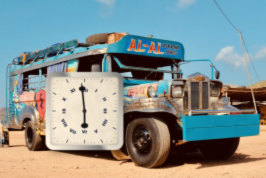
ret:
5:59
